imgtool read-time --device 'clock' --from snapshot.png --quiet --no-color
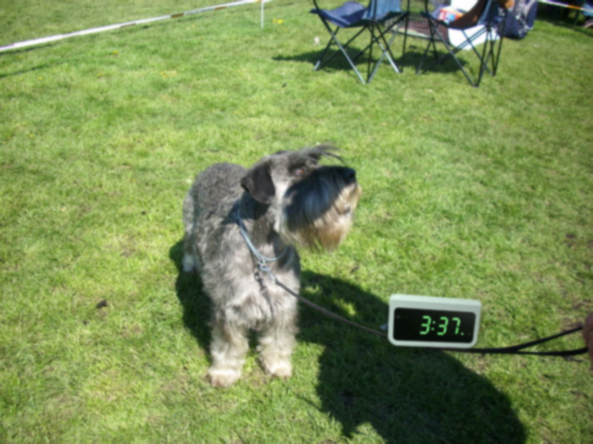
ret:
3:37
